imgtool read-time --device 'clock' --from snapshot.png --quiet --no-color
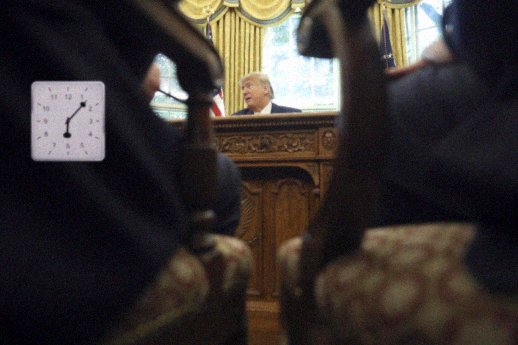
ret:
6:07
